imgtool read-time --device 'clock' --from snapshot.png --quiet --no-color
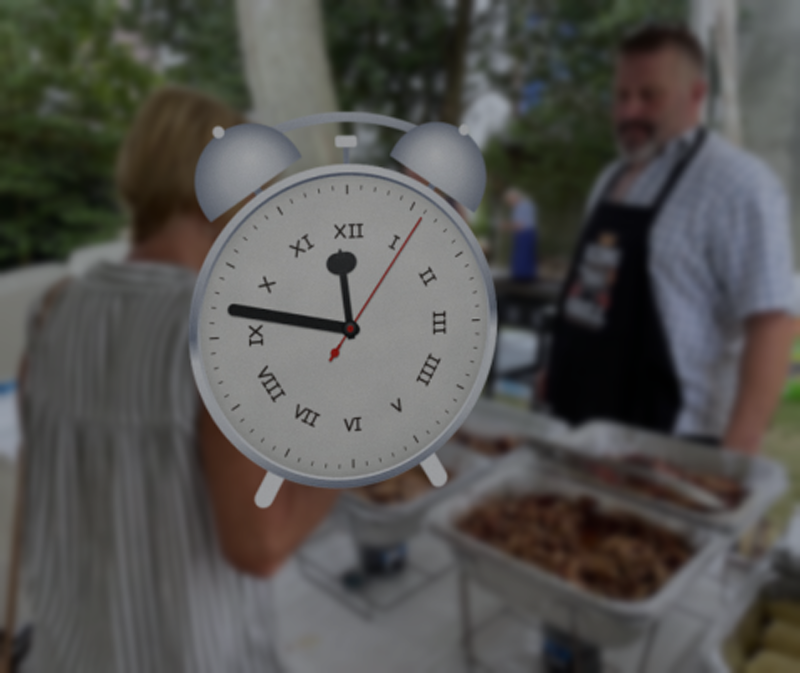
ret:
11:47:06
